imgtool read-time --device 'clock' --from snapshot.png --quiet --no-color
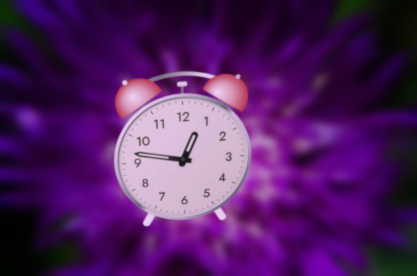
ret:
12:47
